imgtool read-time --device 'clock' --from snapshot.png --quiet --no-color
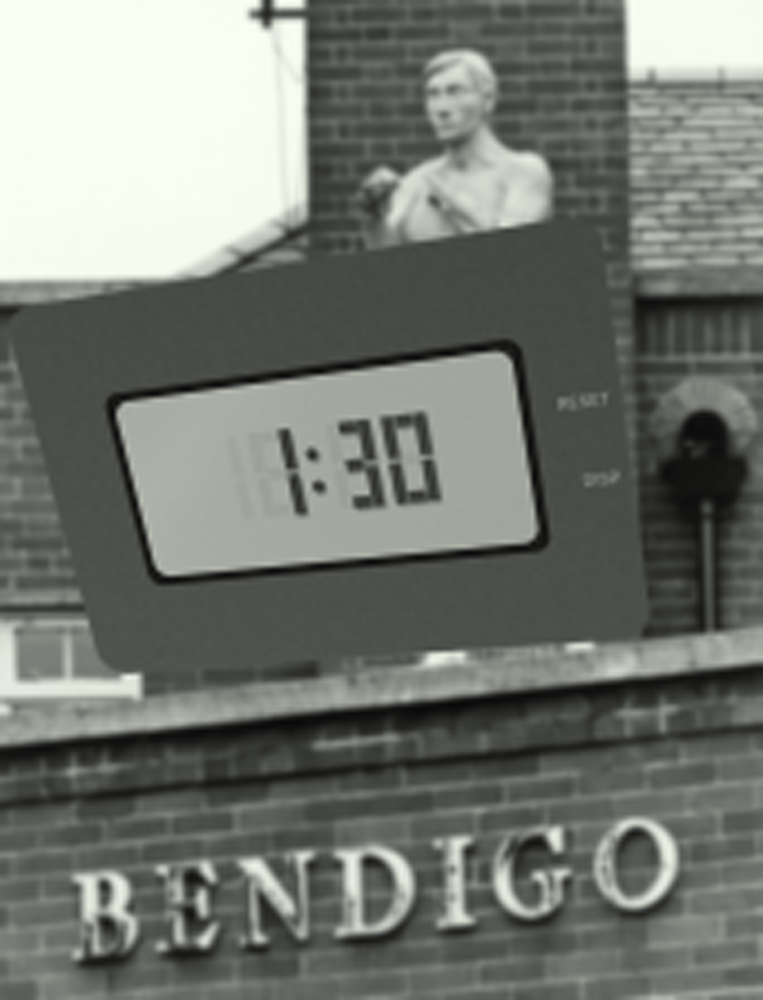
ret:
1:30
